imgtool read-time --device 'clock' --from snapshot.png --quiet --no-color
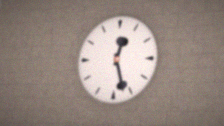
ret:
12:27
